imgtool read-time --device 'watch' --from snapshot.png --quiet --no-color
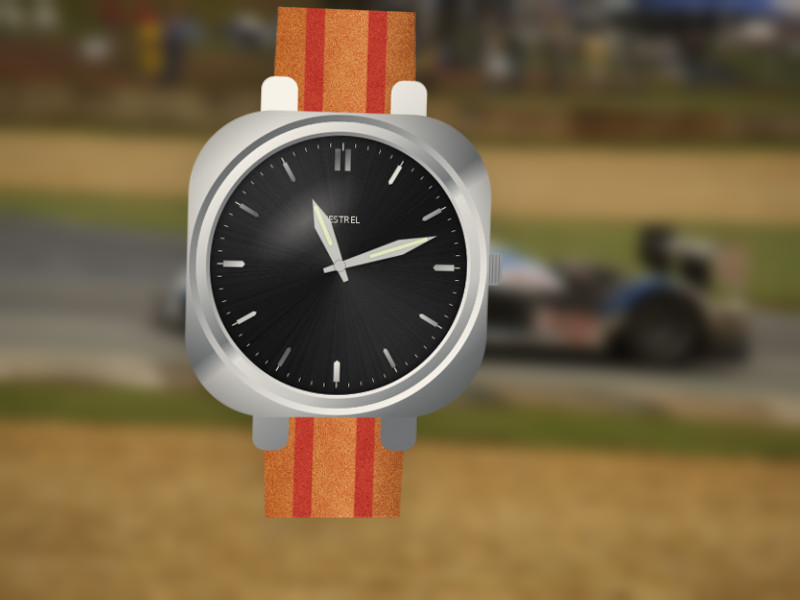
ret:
11:12
